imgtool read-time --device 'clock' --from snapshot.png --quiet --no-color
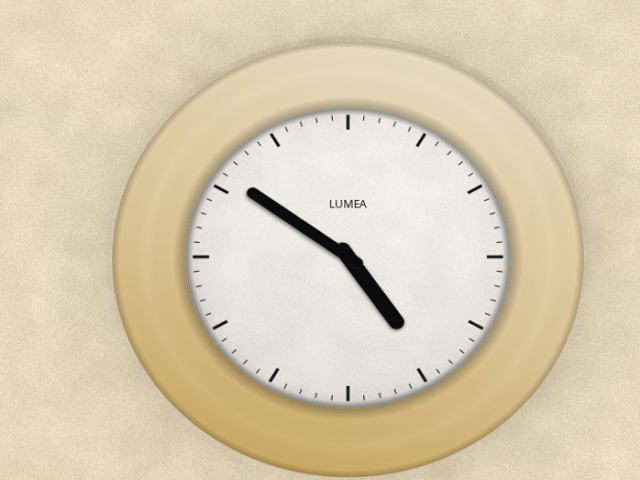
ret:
4:51
